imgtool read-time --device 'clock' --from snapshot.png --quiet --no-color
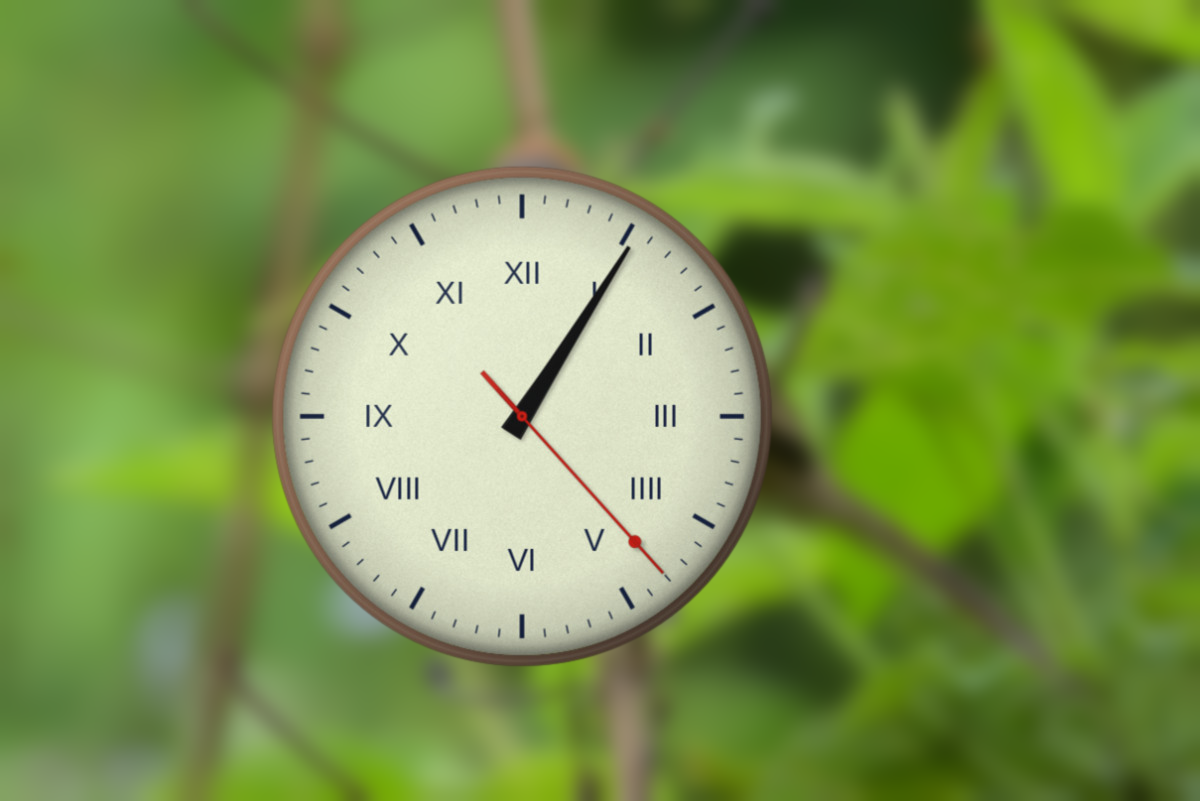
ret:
1:05:23
